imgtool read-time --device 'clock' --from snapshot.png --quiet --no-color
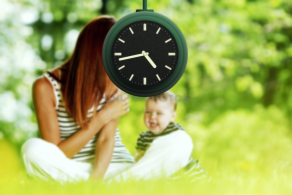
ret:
4:43
